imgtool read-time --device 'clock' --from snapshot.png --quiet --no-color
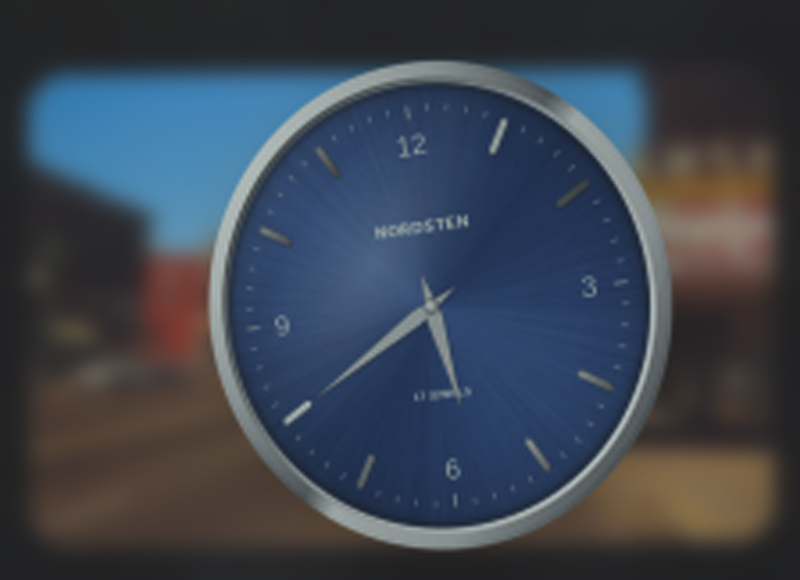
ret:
5:40
